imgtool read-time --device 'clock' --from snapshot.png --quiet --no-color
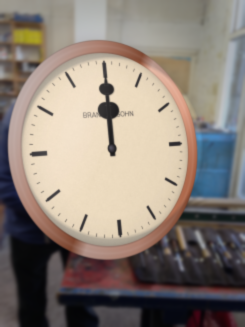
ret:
12:00
